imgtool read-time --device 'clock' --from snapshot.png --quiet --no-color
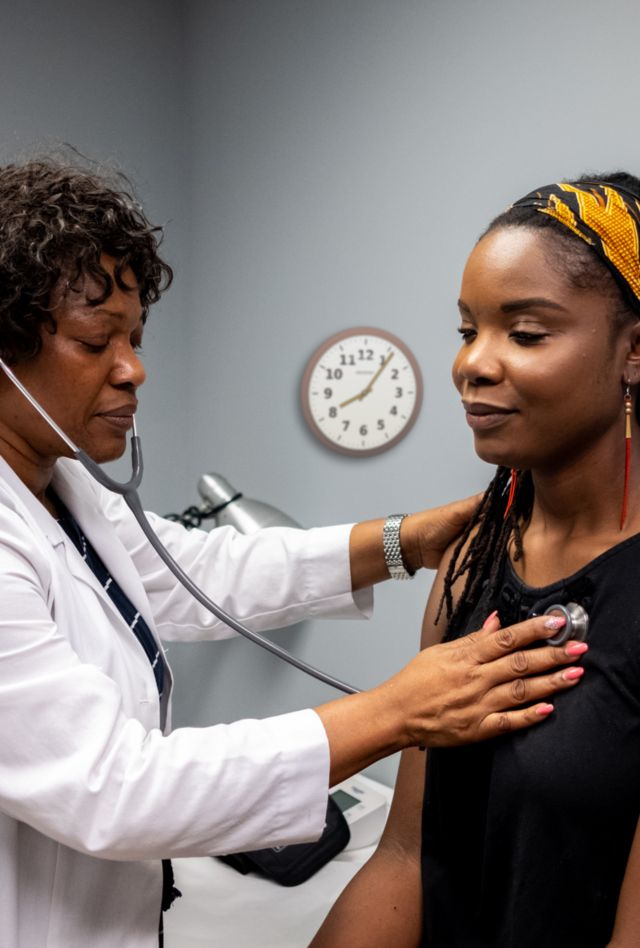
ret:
8:06
